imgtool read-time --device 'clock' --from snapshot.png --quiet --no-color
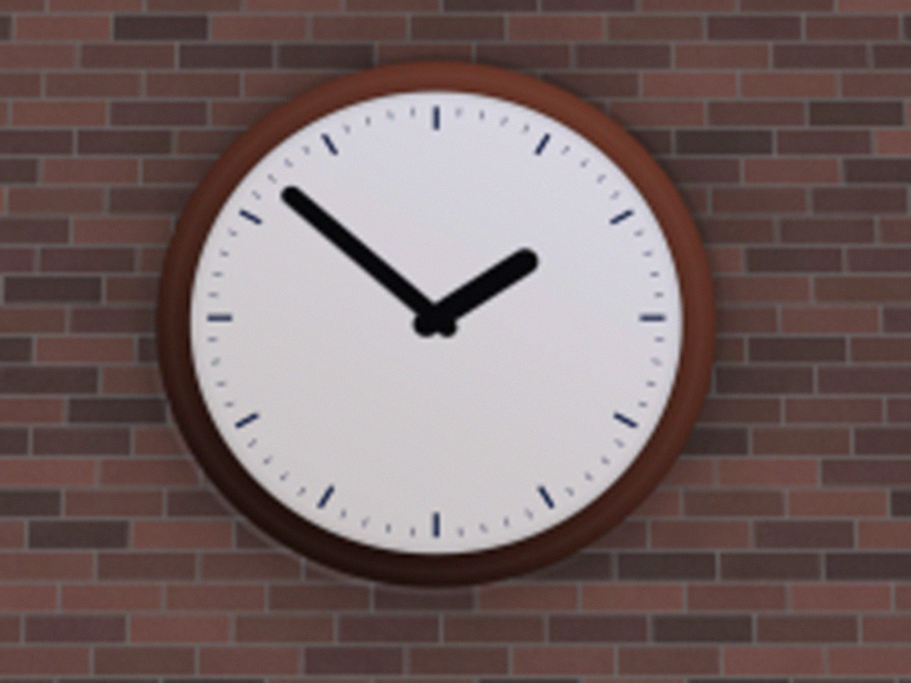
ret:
1:52
